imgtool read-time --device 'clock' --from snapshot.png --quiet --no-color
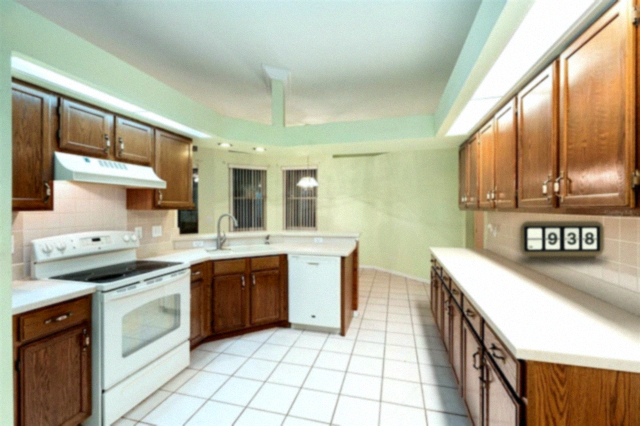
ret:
9:38
